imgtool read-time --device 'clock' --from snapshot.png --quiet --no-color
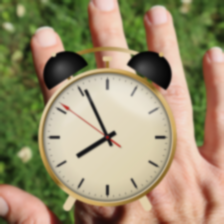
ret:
7:55:51
